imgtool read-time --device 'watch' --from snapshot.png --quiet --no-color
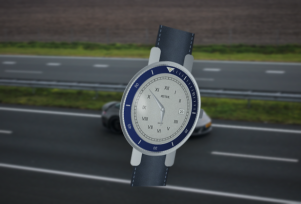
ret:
5:52
